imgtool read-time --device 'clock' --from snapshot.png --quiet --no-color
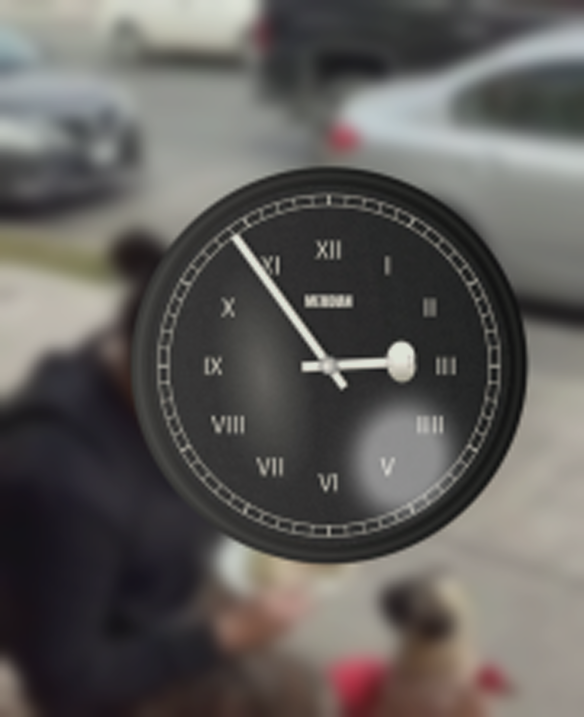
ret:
2:54
